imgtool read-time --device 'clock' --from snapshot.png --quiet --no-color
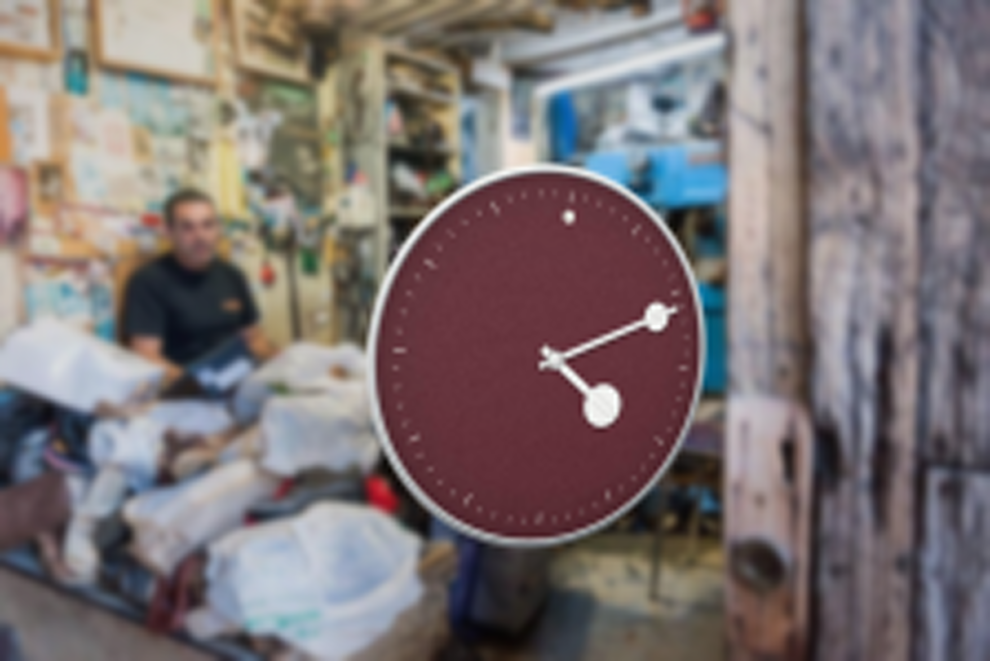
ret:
4:11
